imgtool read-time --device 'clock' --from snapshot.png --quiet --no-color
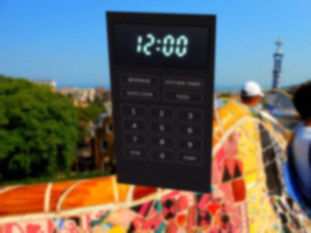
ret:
12:00
